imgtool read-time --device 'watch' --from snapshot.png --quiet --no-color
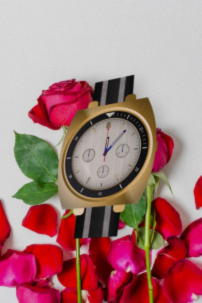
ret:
12:07
